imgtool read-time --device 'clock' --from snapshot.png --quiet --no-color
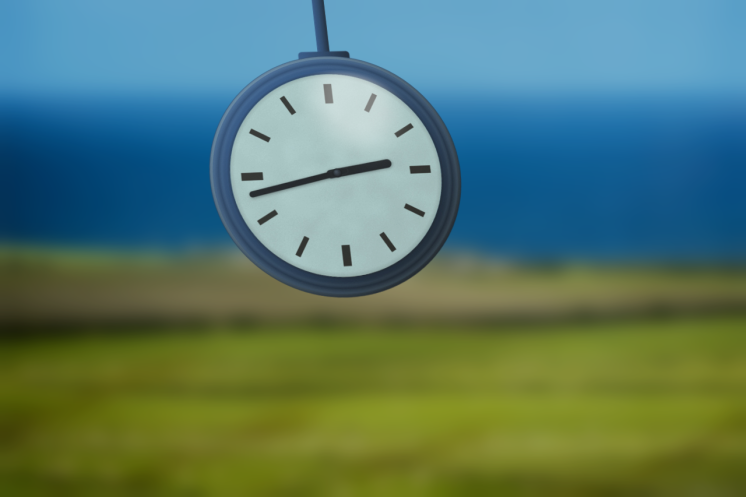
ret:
2:43
